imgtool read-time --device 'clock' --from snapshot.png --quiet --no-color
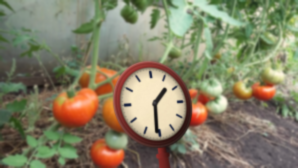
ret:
1:31
